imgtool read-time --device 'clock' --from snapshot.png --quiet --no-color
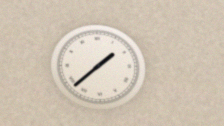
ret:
1:38
